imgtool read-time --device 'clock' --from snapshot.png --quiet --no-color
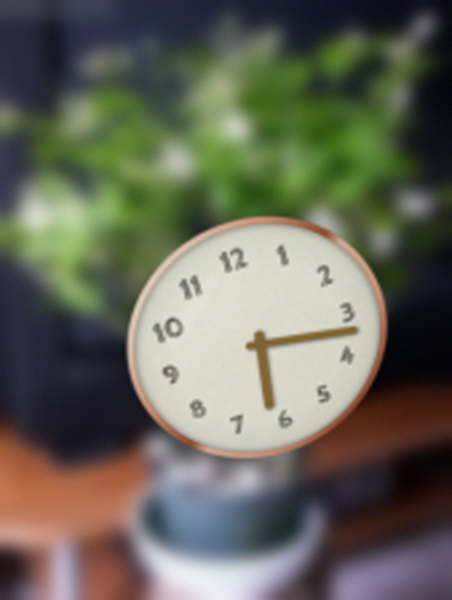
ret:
6:17
